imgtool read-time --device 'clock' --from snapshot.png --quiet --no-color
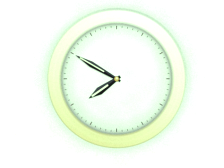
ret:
7:50
